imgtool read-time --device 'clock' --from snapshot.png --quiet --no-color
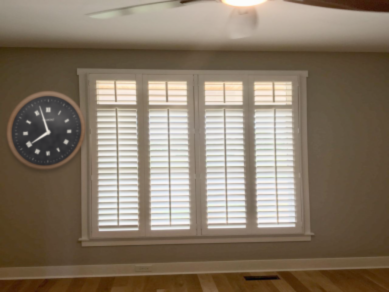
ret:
7:57
